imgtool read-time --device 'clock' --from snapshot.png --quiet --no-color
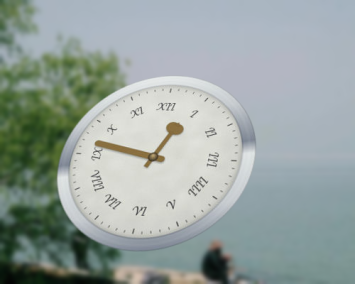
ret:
12:47
